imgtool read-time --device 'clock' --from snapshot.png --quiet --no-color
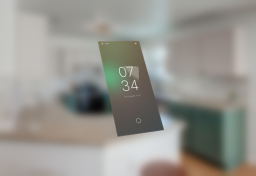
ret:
7:34
